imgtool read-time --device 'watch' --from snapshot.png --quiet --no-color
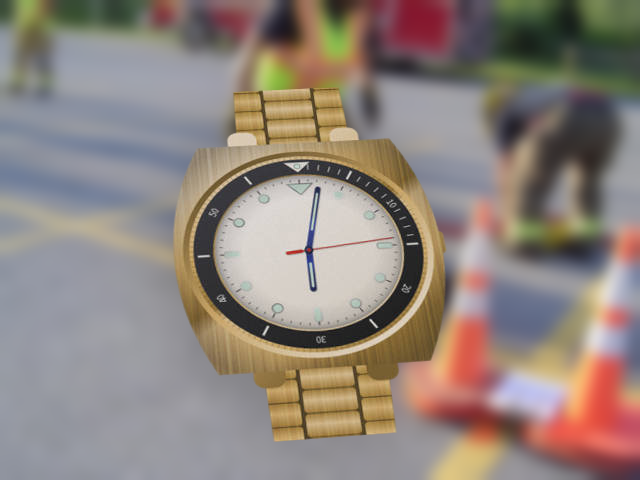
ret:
6:02:14
